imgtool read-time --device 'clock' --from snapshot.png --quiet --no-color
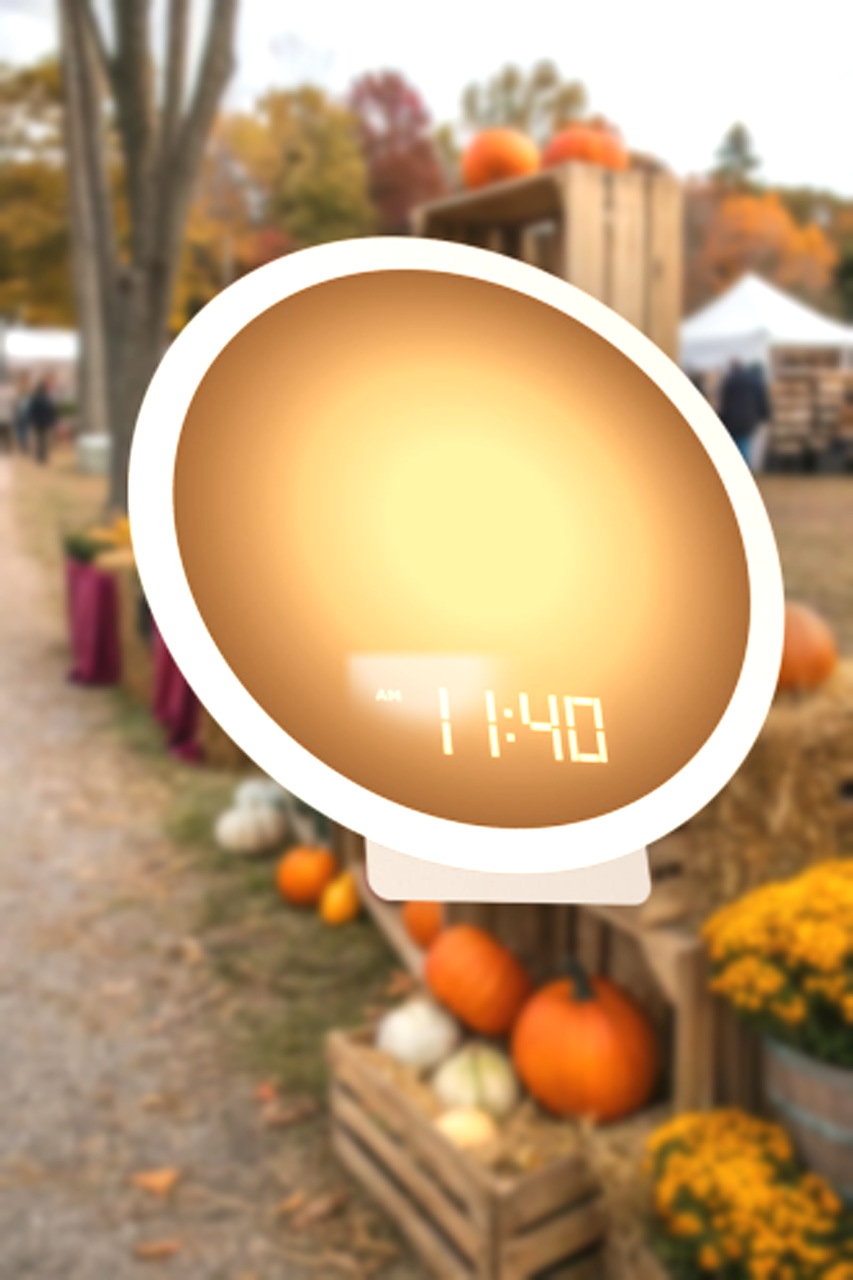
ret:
11:40
